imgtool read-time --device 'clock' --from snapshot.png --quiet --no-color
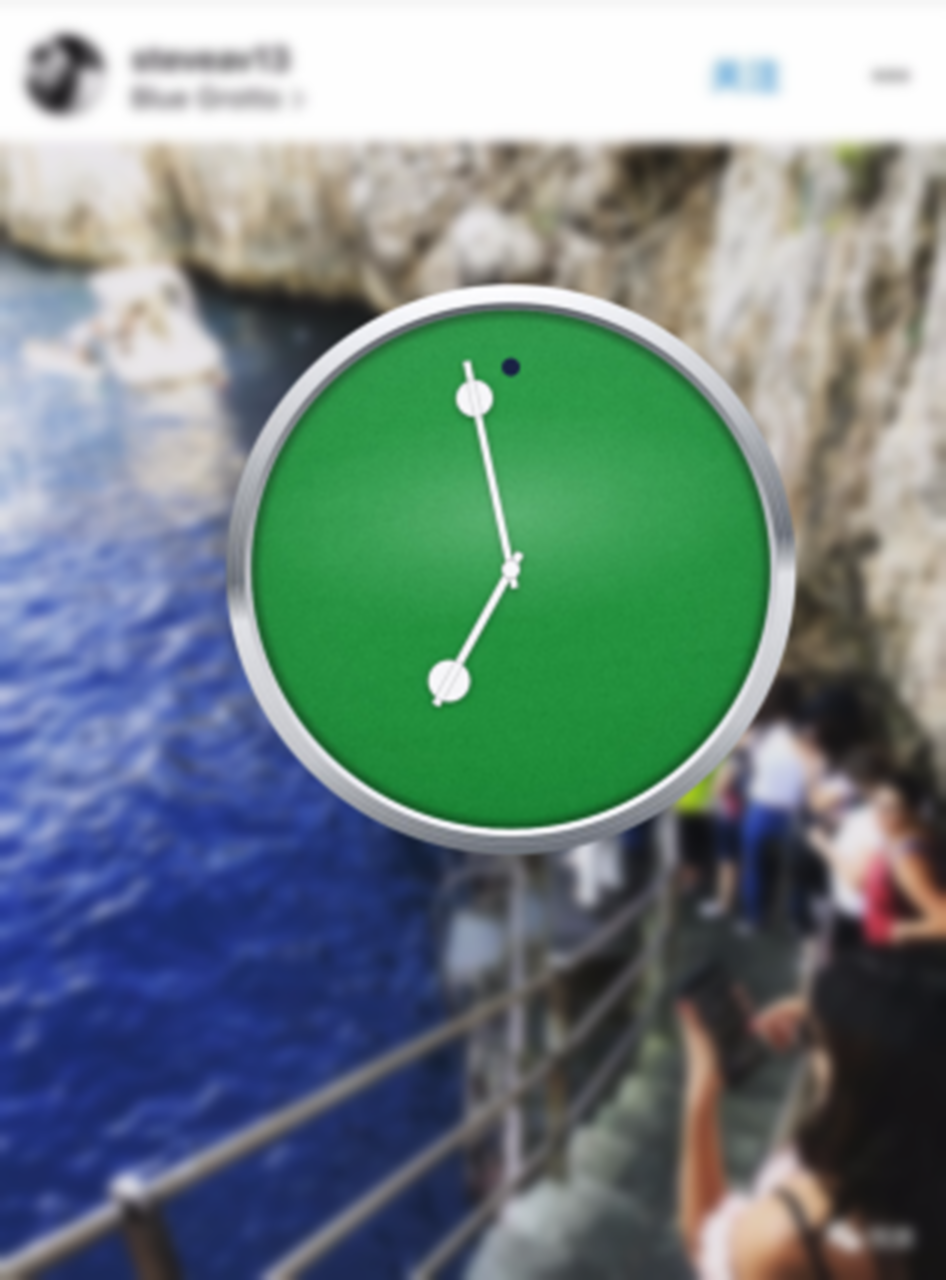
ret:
6:58
